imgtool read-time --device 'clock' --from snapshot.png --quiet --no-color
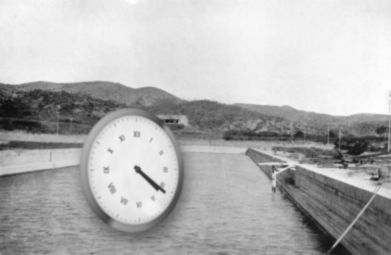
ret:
4:21
